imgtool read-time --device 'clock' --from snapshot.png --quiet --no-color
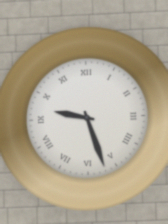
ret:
9:27
